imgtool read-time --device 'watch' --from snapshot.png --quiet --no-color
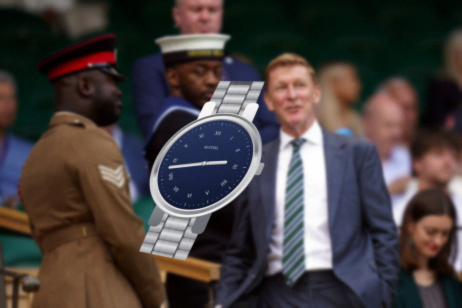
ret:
2:43
